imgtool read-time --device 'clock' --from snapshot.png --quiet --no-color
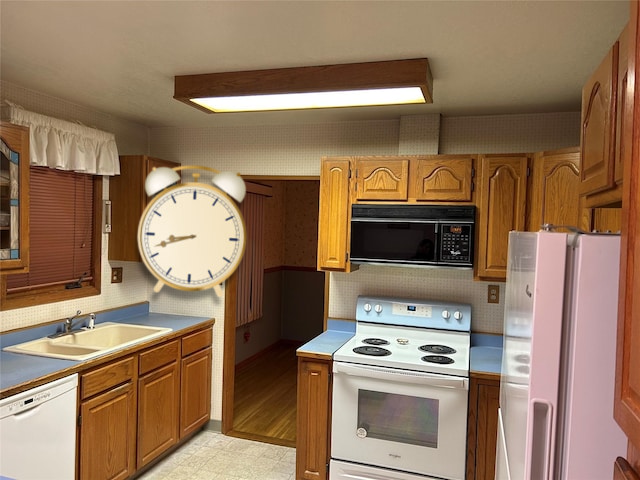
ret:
8:42
